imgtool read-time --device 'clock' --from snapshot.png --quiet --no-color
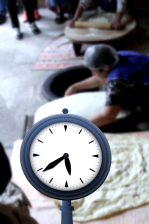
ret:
5:39
